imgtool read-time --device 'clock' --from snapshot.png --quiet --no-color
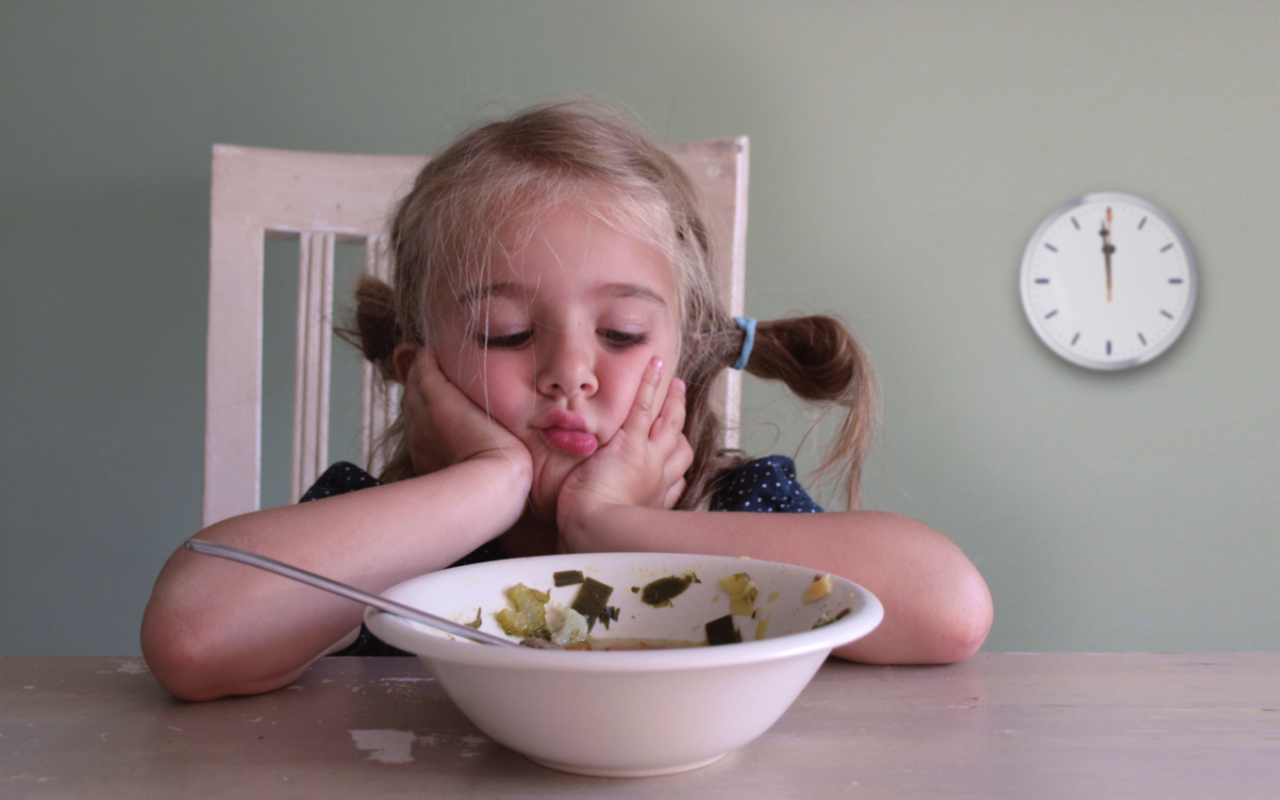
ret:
11:59:00
